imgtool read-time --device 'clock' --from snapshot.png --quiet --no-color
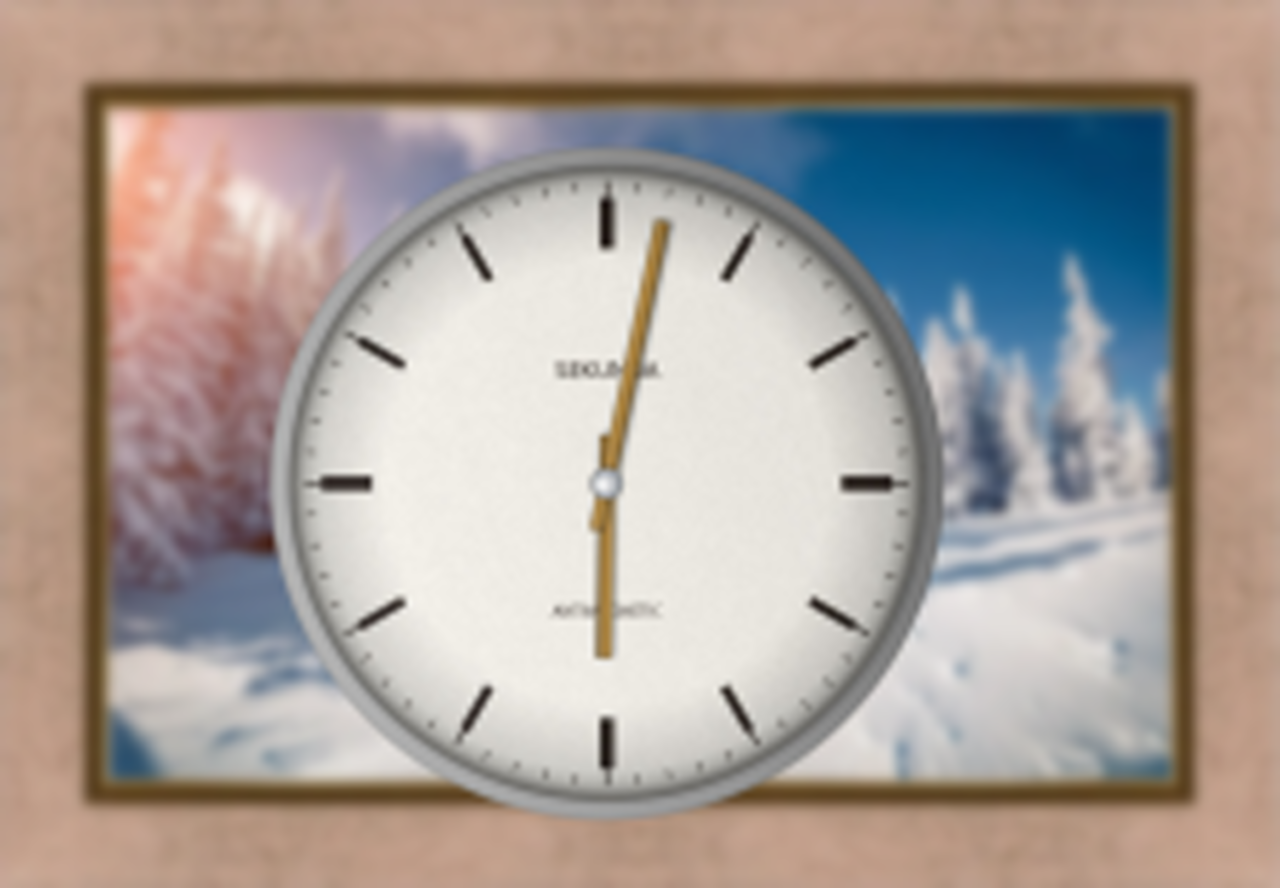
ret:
6:02
